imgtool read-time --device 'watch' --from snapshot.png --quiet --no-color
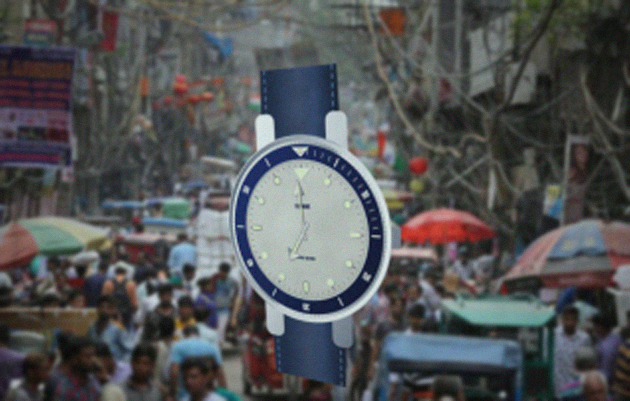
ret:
6:59
